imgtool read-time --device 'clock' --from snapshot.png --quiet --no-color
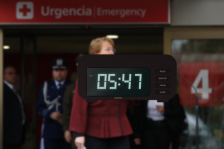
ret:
5:47
